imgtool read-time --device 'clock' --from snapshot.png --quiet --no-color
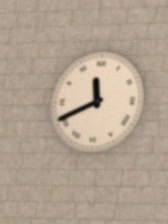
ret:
11:41
